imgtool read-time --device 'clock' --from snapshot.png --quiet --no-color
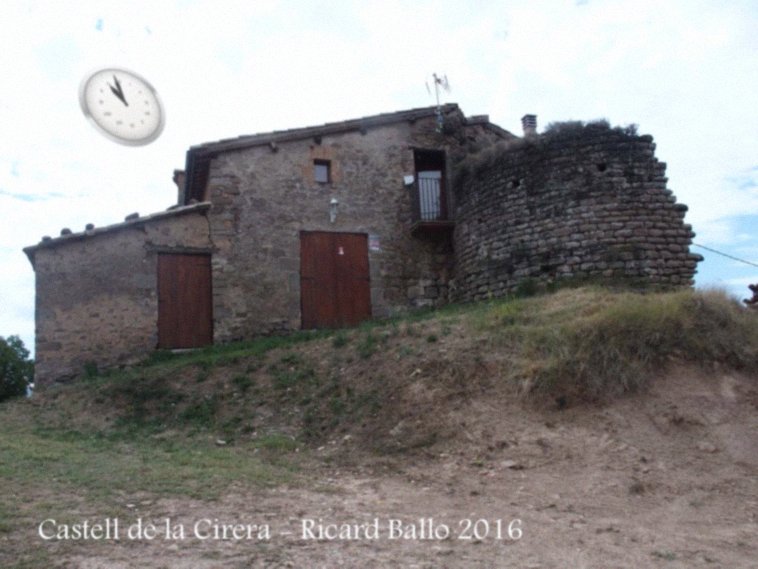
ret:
10:59
